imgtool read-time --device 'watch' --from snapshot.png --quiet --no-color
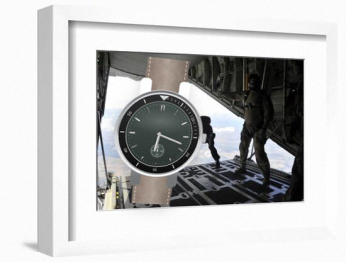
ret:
6:18
